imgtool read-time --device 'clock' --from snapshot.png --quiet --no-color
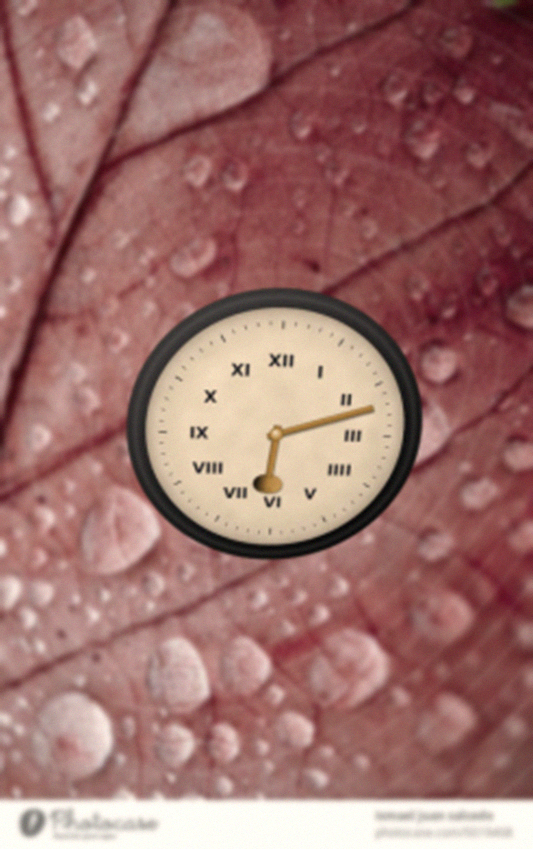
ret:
6:12
